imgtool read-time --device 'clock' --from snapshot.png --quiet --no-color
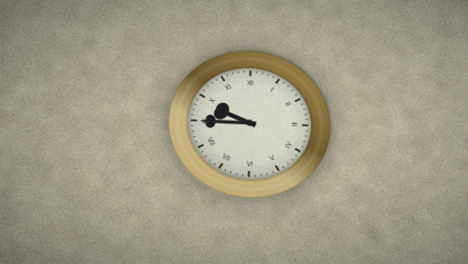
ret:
9:45
